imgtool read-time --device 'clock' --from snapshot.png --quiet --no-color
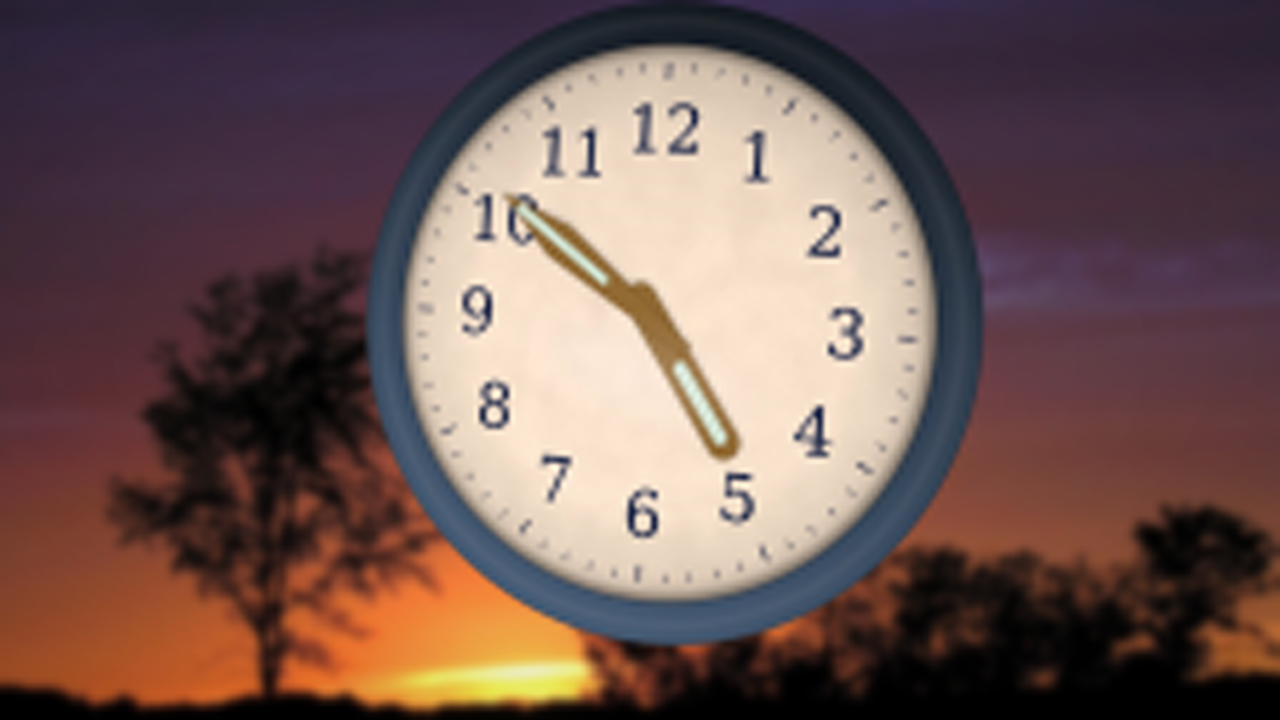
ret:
4:51
